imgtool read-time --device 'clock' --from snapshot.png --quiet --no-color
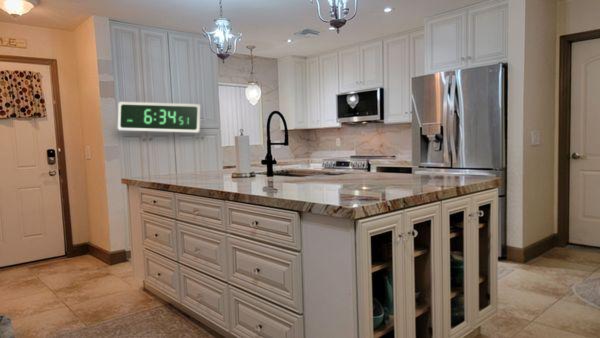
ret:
6:34
